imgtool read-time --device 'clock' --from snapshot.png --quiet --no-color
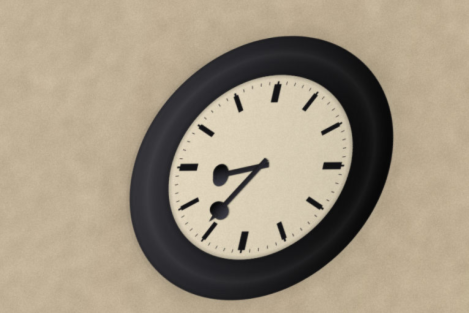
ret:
8:36
